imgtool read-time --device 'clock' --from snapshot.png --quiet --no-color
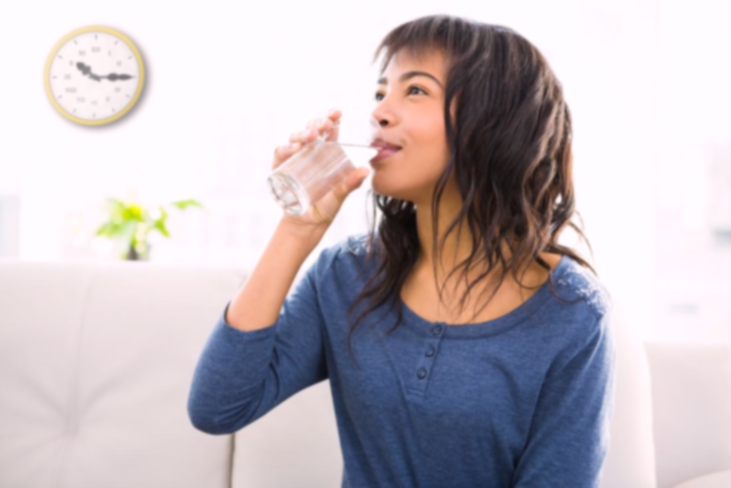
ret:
10:15
